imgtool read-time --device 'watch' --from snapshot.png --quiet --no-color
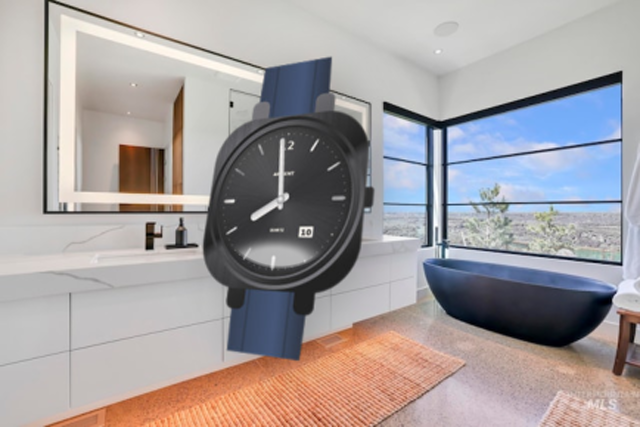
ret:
7:59
